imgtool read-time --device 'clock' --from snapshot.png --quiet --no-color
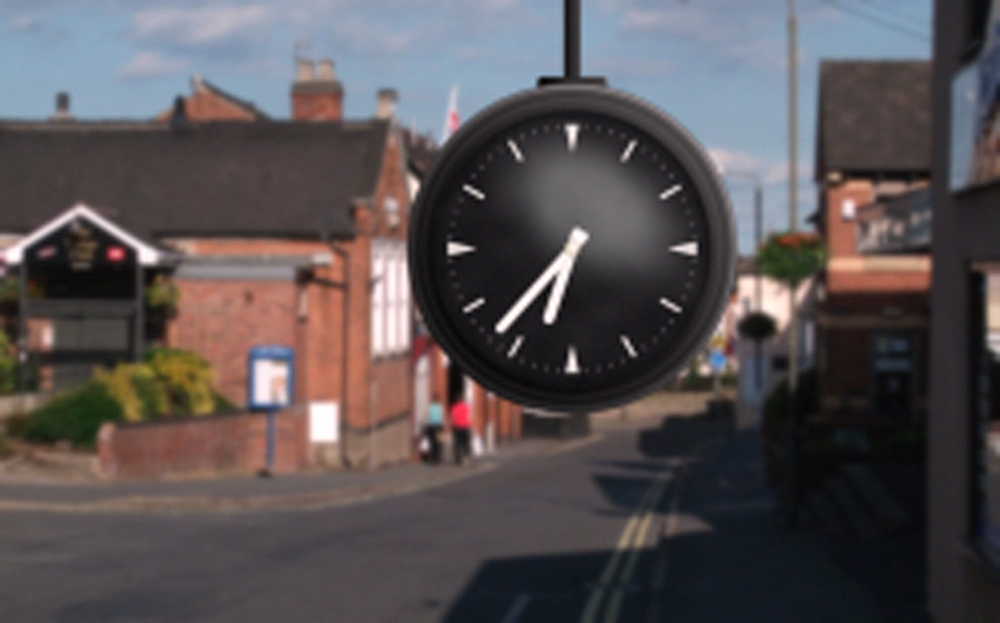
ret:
6:37
